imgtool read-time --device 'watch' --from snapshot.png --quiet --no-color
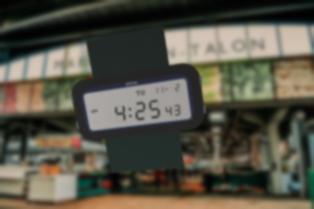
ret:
4:25
